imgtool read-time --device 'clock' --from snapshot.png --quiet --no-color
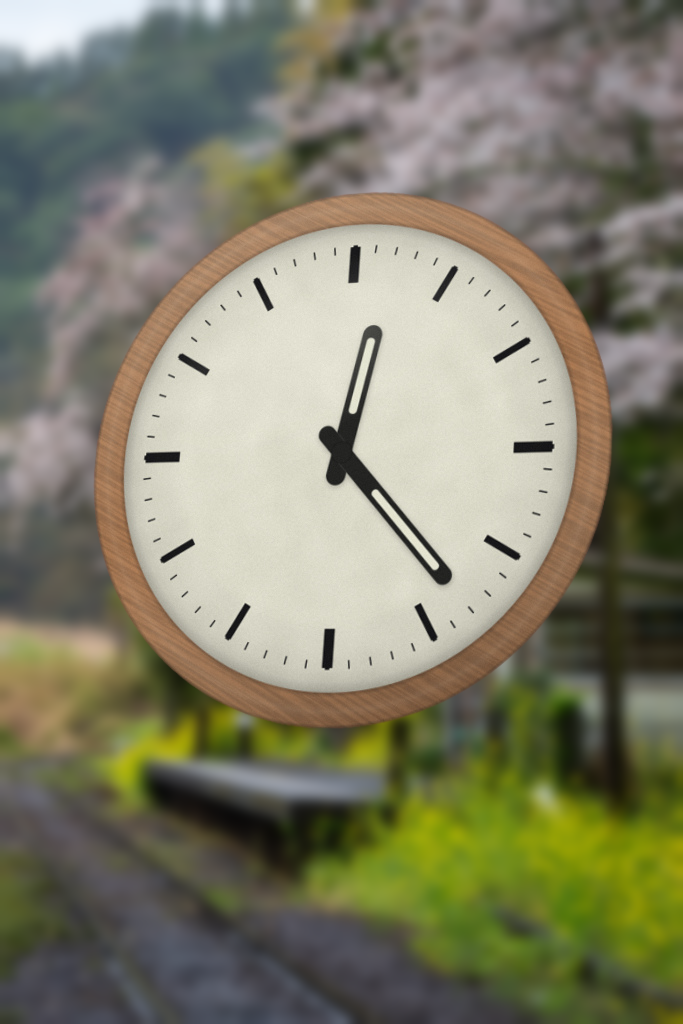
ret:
12:23
